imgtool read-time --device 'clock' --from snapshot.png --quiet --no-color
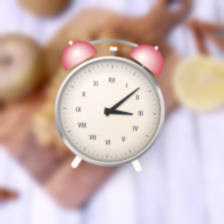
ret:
3:08
